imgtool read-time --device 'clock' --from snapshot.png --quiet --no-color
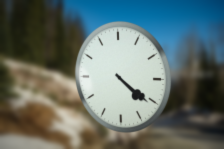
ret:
4:21
